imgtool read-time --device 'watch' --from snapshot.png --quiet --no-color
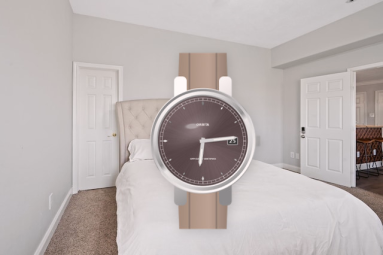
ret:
6:14
